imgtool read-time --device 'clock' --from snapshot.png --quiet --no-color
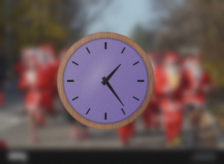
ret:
1:24
